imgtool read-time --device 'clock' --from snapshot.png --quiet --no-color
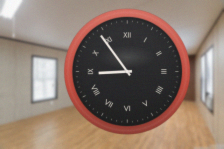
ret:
8:54
